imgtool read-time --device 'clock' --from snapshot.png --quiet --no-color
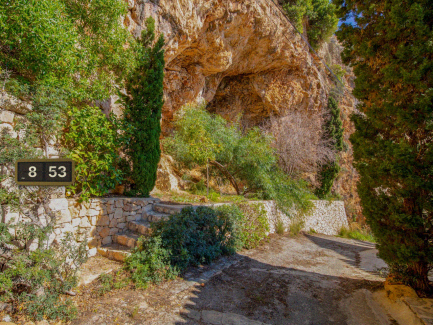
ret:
8:53
